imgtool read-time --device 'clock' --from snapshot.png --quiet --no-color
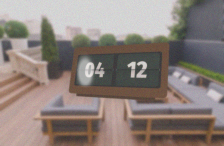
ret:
4:12
